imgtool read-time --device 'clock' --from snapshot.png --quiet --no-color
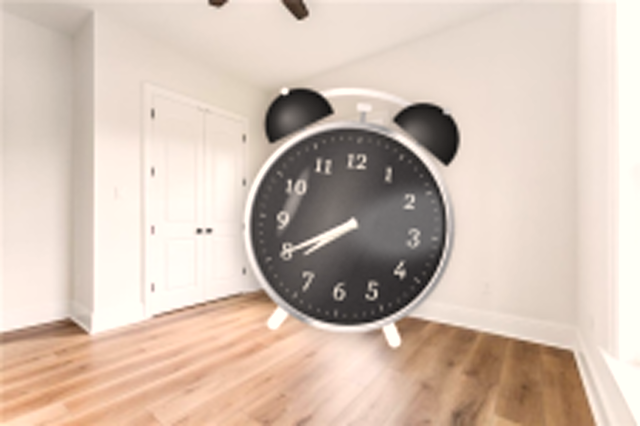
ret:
7:40
